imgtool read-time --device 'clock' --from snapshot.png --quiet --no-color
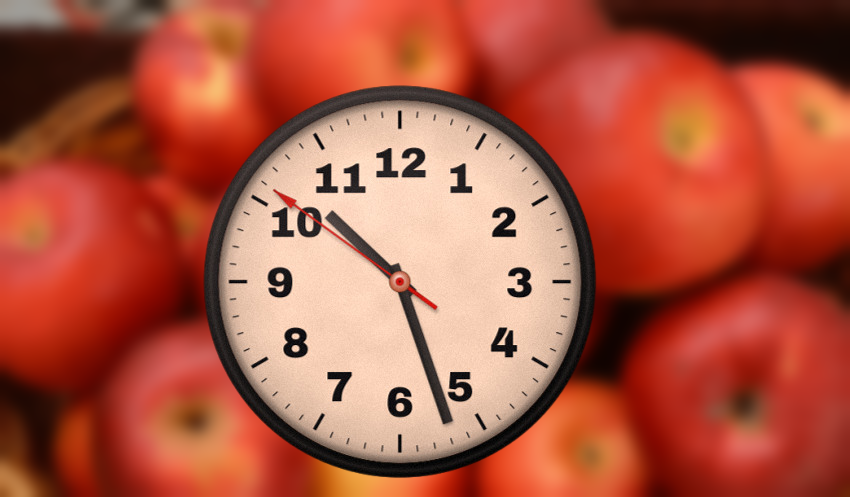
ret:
10:26:51
